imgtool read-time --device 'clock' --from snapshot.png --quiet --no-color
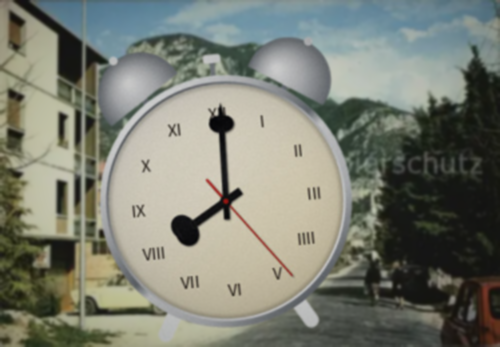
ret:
8:00:24
